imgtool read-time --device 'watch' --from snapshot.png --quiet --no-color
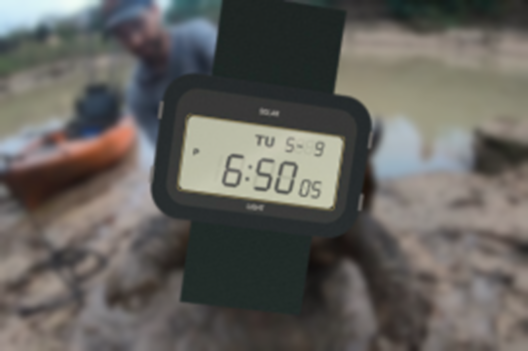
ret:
6:50:05
